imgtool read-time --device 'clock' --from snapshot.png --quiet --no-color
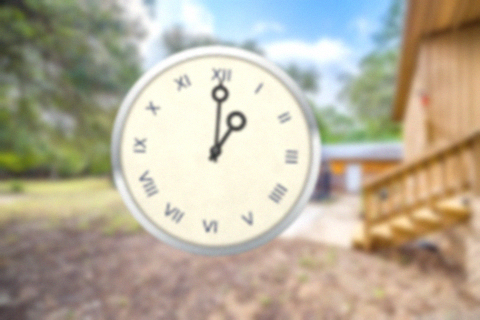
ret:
1:00
